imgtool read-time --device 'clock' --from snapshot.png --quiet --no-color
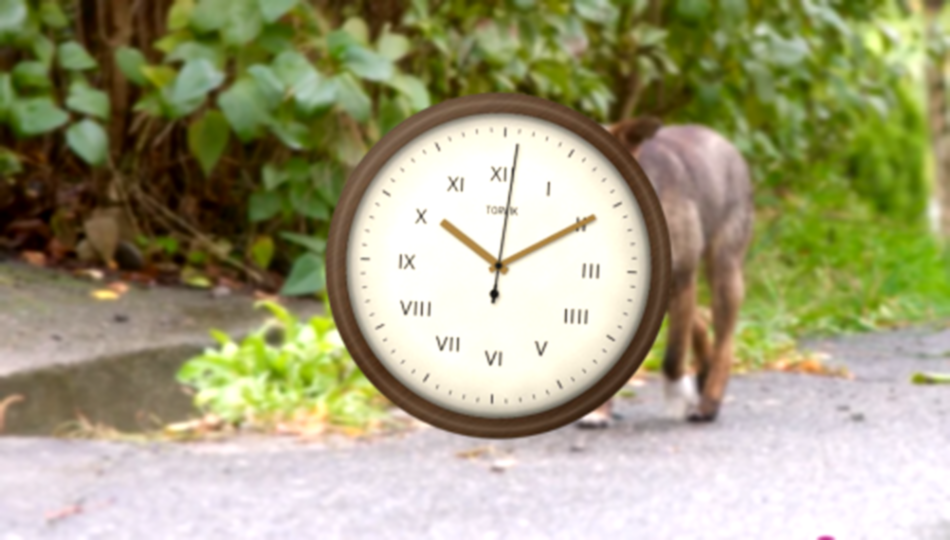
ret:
10:10:01
